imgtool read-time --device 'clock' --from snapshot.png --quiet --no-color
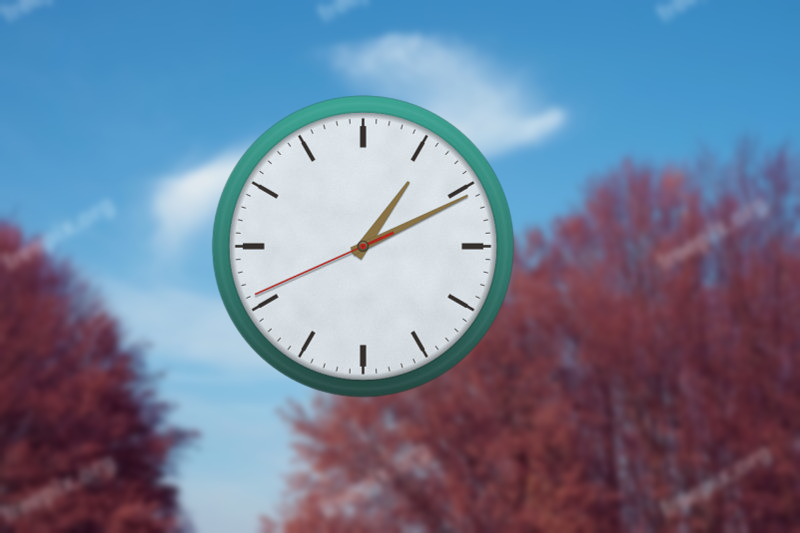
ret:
1:10:41
